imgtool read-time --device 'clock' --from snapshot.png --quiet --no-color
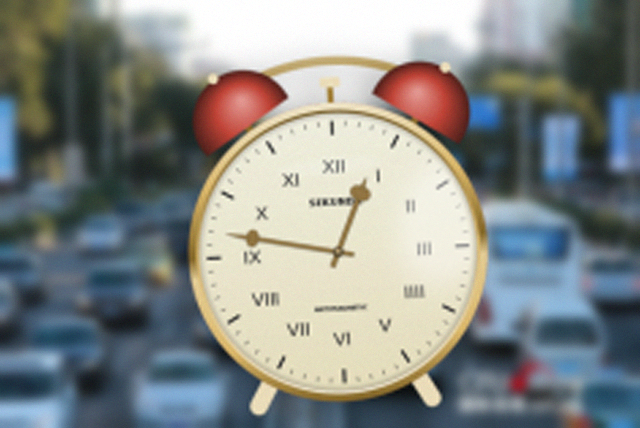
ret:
12:47
